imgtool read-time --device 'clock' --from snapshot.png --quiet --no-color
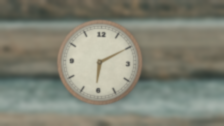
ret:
6:10
